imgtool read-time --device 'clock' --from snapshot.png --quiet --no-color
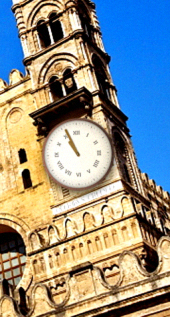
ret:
10:56
